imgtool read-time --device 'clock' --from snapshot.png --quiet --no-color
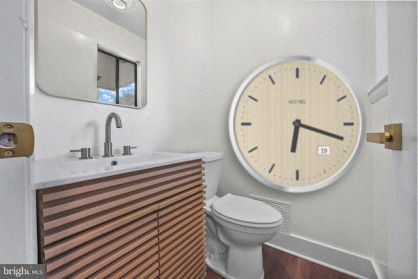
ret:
6:18
